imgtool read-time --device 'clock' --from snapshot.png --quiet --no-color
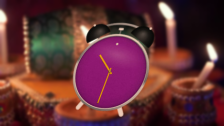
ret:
10:31
